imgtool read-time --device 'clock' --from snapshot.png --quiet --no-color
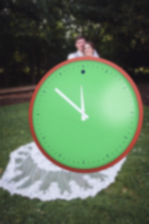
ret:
11:52
